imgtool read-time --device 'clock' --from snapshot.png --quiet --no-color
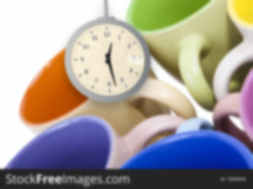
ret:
12:28
